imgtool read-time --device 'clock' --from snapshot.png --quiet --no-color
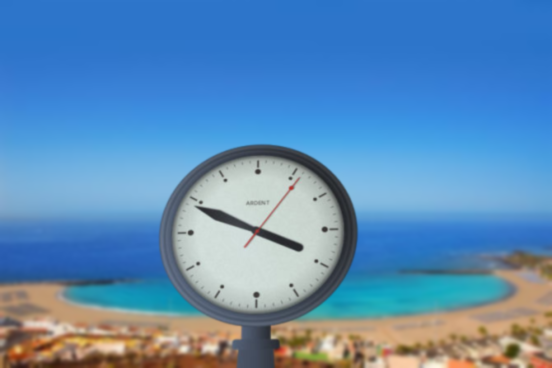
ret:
3:49:06
